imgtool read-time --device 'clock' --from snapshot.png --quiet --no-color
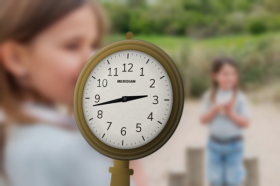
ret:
2:43
